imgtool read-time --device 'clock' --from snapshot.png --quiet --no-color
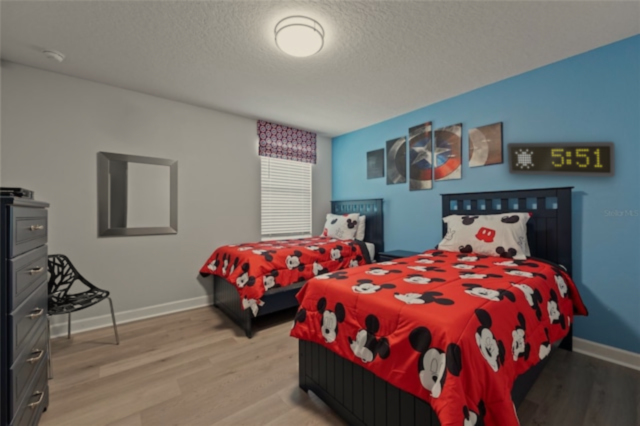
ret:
5:51
